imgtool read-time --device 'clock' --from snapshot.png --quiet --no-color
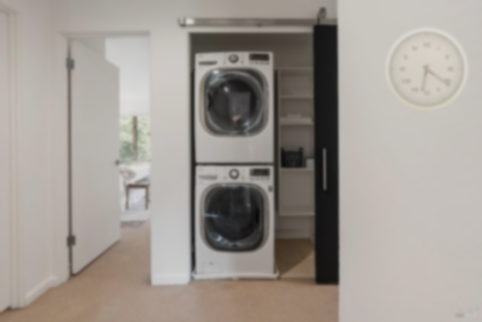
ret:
6:21
